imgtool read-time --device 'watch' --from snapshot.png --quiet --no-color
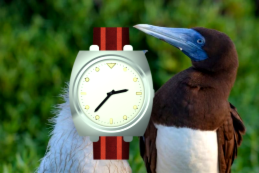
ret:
2:37
